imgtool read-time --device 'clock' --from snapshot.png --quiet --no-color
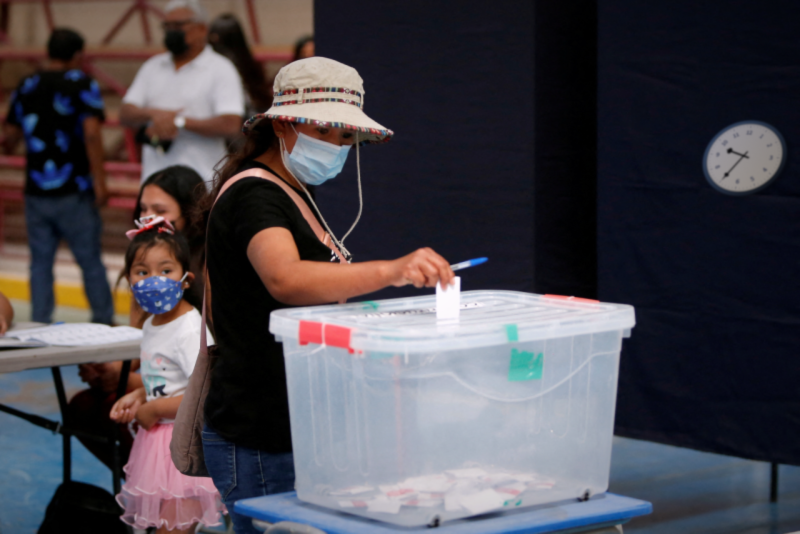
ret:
9:35
